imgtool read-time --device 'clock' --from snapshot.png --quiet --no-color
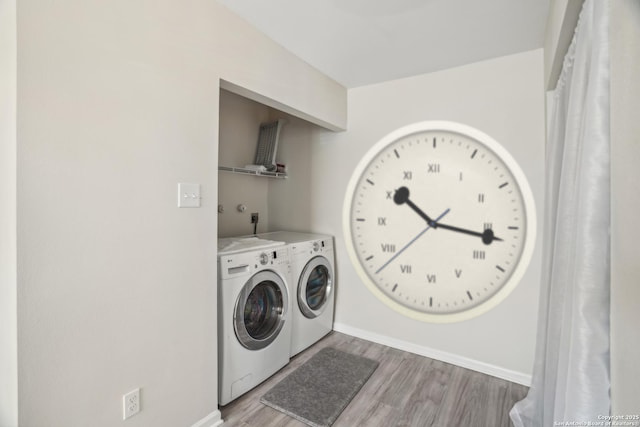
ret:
10:16:38
